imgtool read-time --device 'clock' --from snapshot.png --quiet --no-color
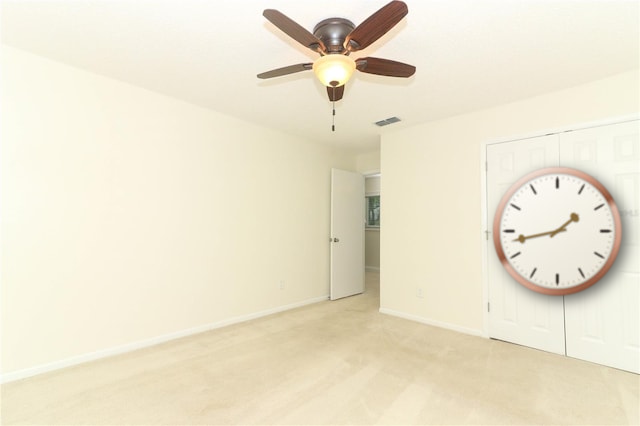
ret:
1:43
